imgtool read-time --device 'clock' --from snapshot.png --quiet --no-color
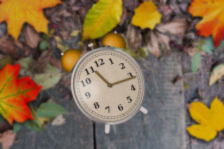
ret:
11:16
